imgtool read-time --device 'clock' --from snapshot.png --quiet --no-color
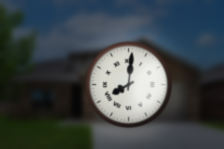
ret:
8:01
